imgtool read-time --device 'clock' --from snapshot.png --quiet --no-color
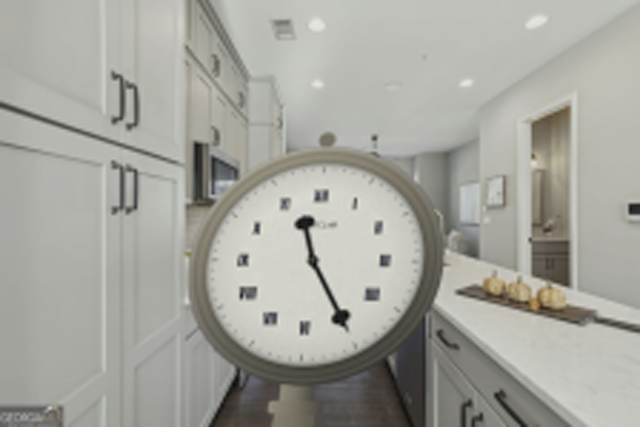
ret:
11:25
